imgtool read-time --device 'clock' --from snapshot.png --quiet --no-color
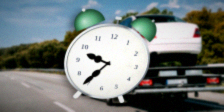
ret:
9:36
